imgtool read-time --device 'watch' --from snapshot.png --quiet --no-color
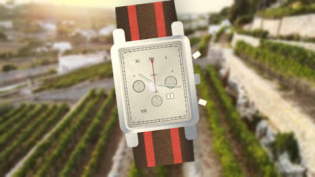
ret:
10:17
